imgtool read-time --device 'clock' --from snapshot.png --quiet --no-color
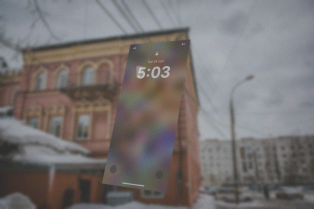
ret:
5:03
